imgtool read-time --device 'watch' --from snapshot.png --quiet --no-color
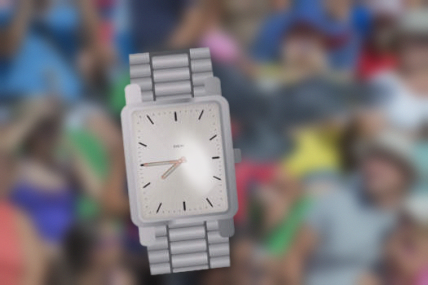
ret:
7:45
